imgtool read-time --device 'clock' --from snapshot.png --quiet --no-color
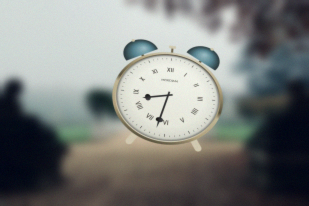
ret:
8:32
